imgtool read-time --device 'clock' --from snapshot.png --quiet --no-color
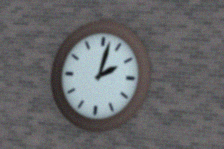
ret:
2:02
